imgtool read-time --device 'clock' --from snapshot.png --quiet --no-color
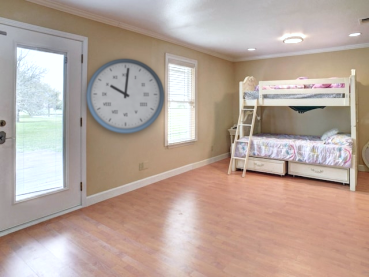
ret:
10:01
